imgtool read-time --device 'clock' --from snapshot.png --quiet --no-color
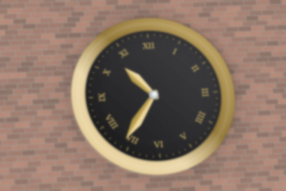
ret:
10:36
